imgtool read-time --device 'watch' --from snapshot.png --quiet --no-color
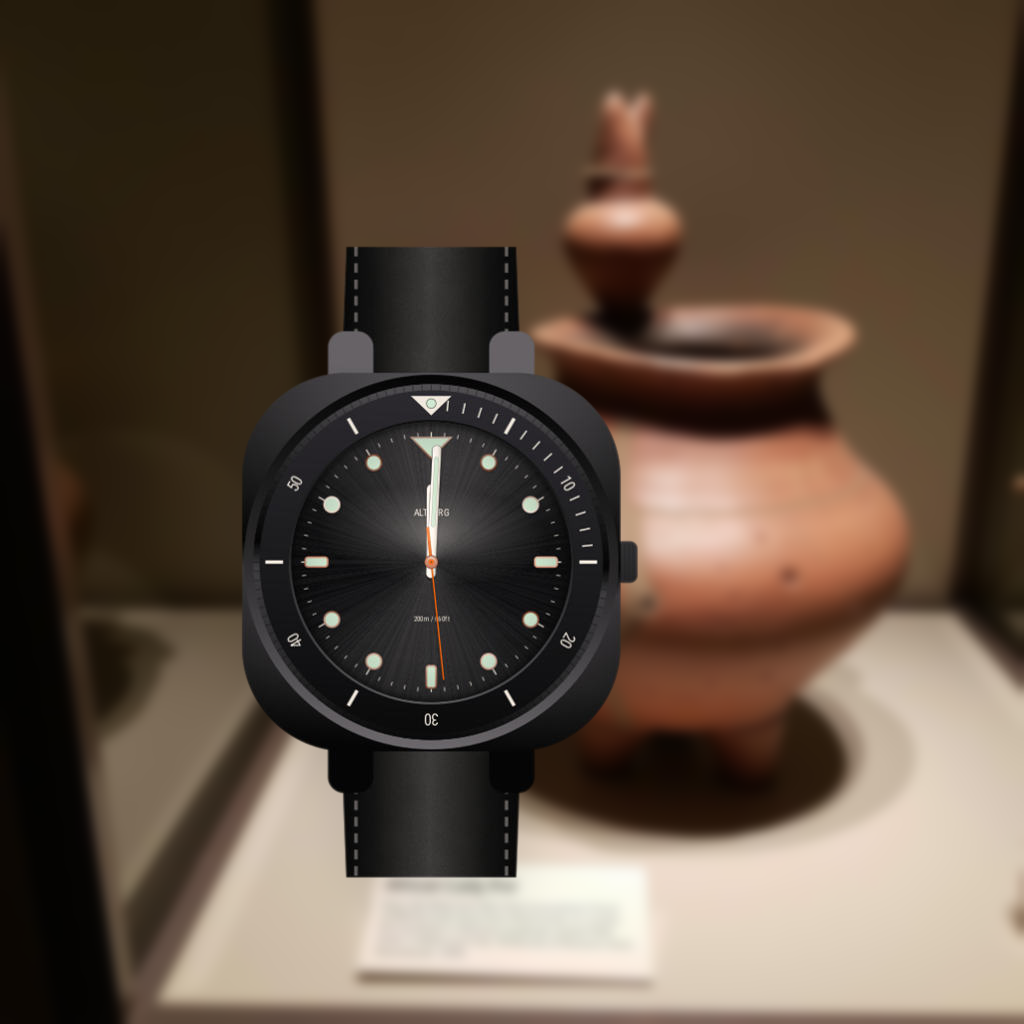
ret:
12:00:29
